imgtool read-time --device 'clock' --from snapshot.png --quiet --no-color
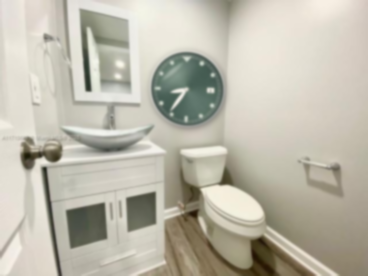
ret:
8:36
